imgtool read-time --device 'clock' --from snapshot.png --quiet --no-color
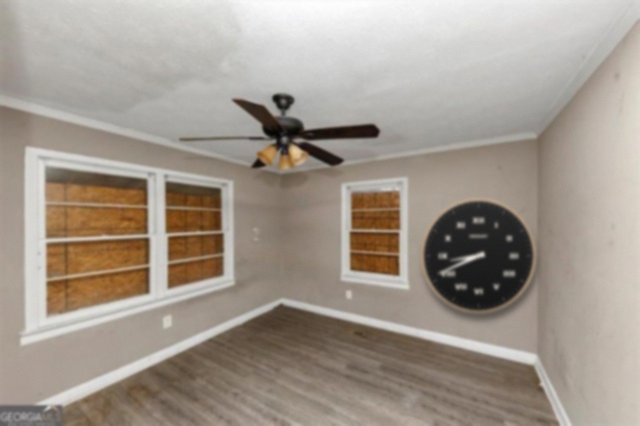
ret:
8:41
